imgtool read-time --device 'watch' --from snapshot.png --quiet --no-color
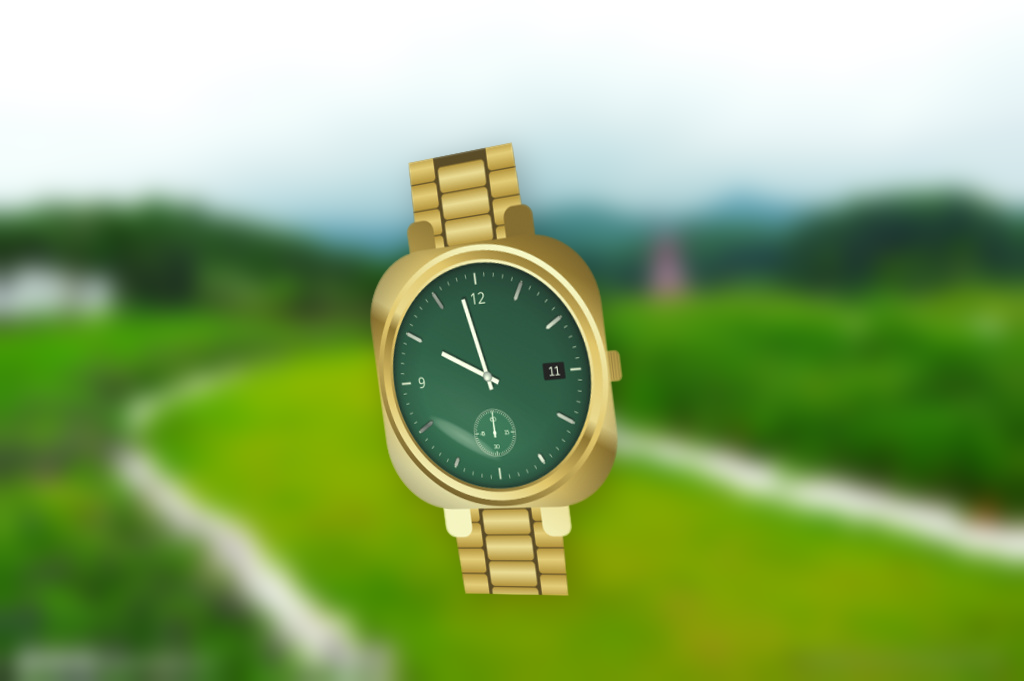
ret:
9:58
